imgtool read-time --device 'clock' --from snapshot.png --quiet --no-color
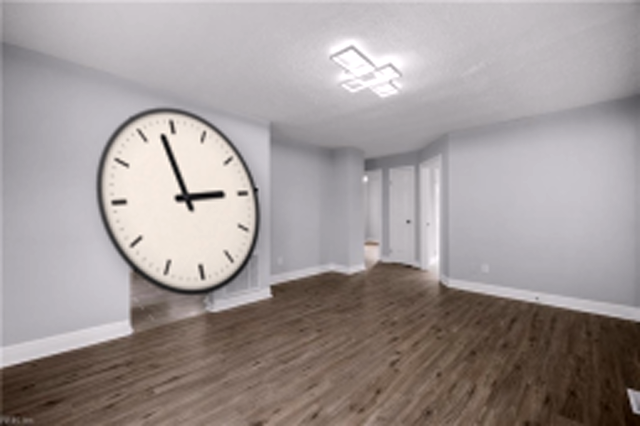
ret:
2:58
